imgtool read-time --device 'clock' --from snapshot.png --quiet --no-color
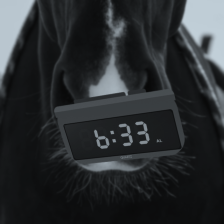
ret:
6:33
